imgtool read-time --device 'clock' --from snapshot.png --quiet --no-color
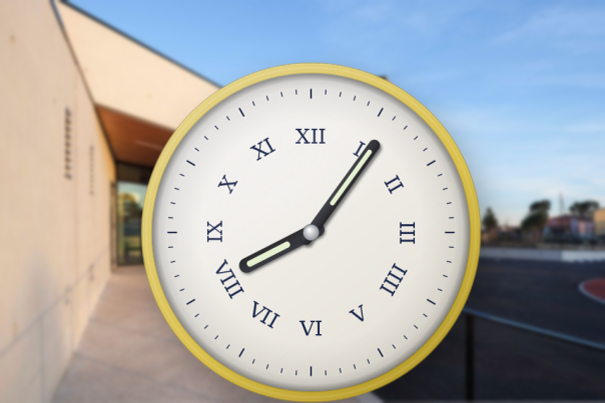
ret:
8:06
